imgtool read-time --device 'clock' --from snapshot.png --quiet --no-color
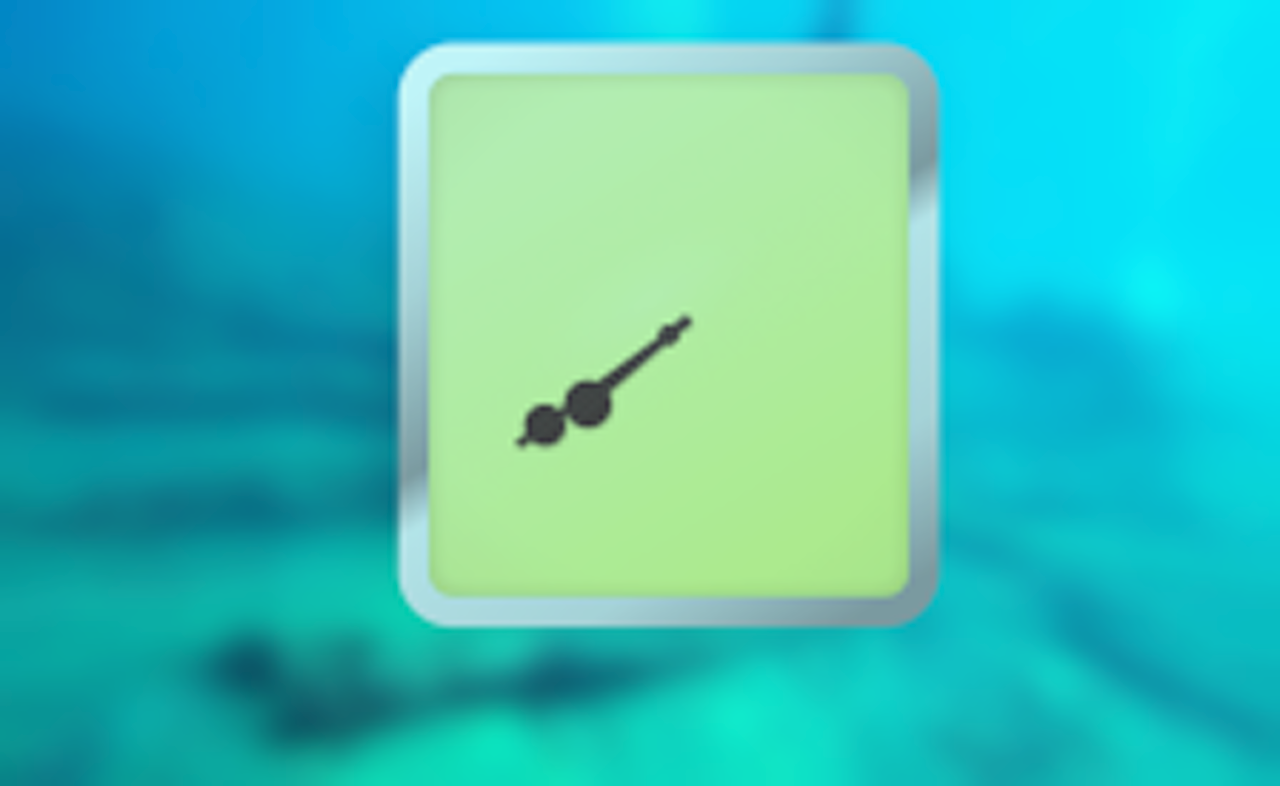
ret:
7:39
